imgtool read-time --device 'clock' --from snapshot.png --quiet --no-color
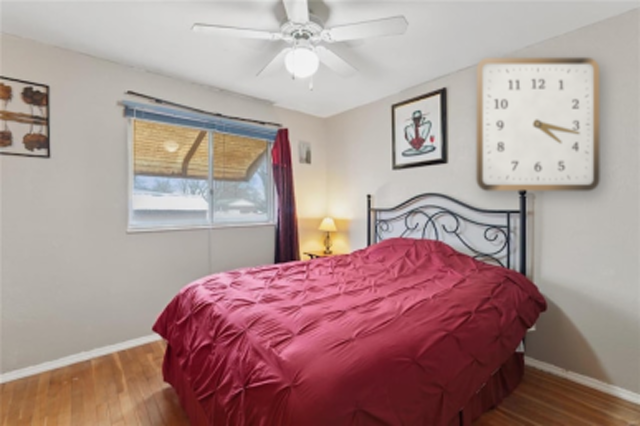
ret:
4:17
